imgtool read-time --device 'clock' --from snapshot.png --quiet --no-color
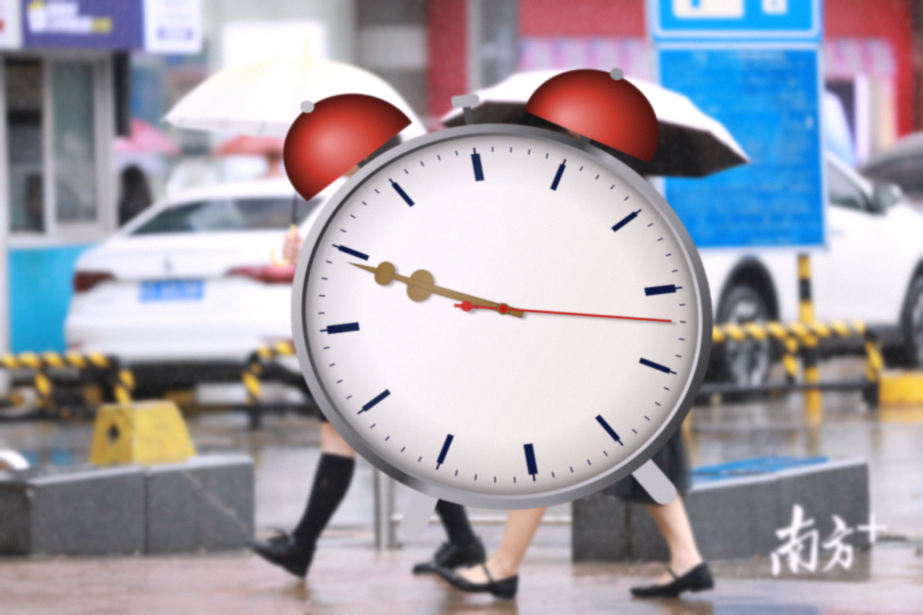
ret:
9:49:17
